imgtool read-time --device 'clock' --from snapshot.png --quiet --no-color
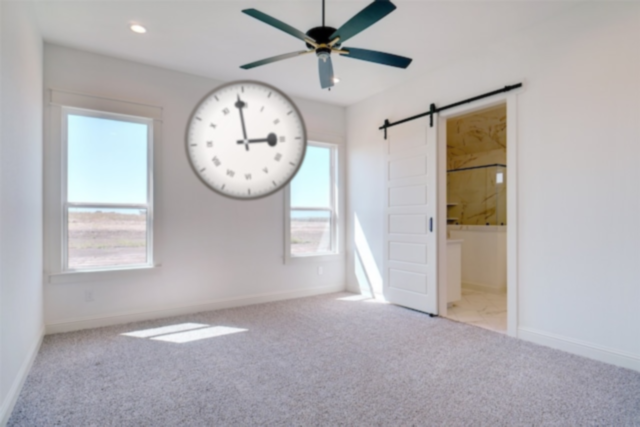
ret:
2:59
